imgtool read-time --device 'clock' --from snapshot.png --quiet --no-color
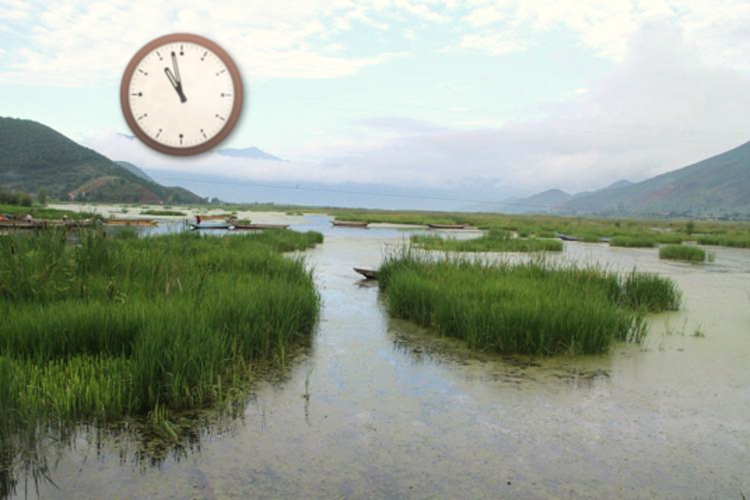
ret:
10:58
